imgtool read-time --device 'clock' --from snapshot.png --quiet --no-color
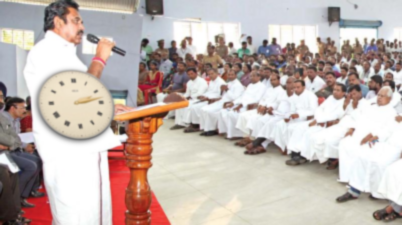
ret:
2:13
